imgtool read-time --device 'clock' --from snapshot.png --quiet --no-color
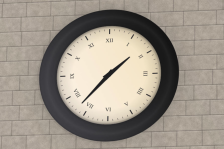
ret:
1:37
